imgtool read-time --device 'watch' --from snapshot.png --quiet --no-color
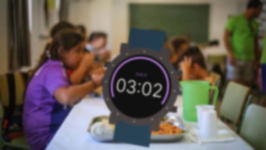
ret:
3:02
